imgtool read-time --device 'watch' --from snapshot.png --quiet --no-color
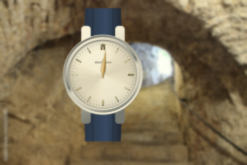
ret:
12:01
